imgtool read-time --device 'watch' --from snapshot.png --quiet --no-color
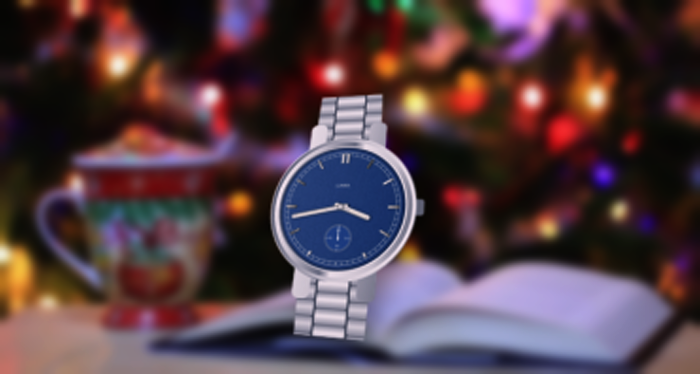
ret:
3:43
